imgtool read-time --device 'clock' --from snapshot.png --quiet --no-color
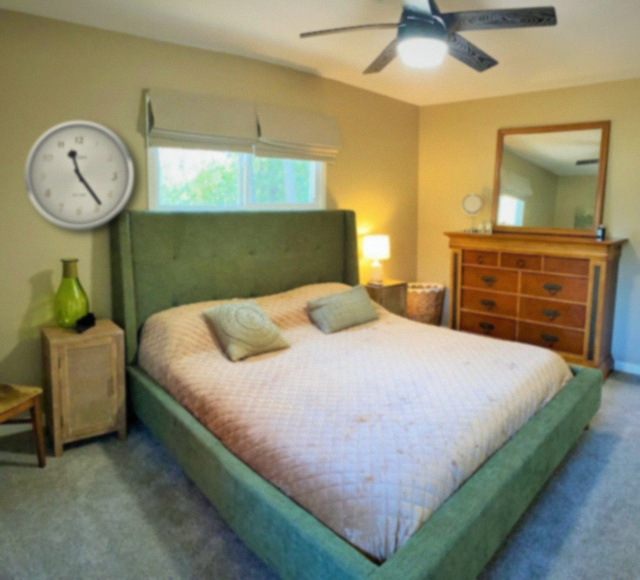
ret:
11:24
